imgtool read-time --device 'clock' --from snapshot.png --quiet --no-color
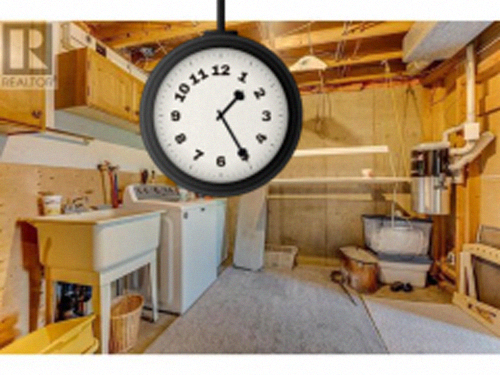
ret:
1:25
